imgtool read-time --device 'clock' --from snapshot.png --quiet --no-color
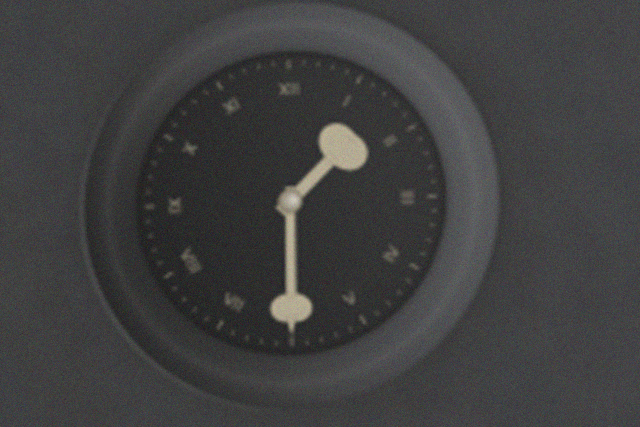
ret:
1:30
